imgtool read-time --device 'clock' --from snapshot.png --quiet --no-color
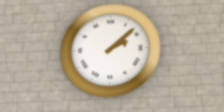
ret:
2:08
